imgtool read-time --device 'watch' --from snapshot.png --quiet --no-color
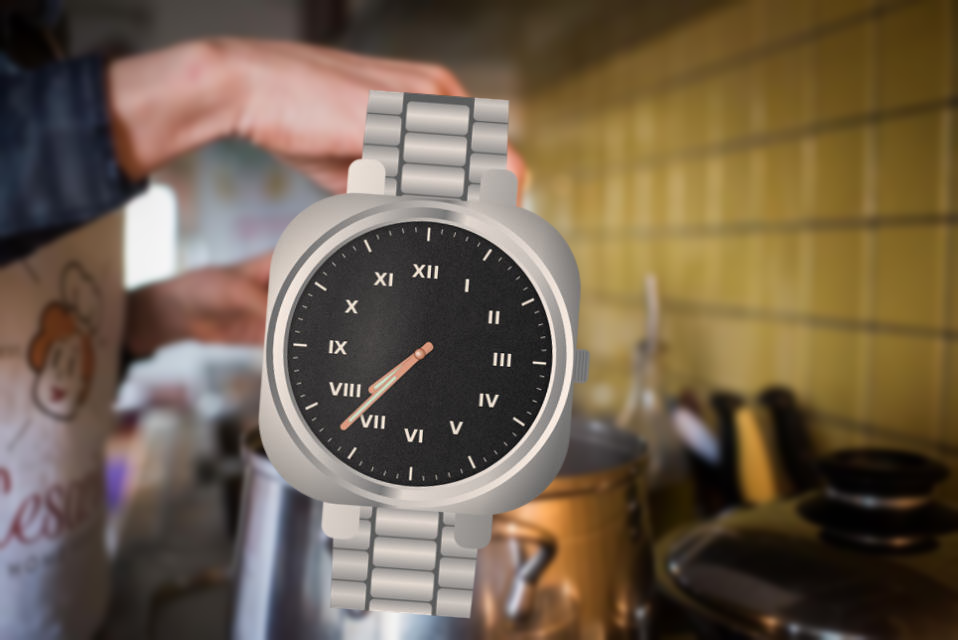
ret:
7:37
